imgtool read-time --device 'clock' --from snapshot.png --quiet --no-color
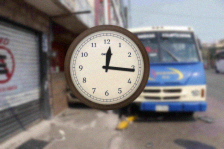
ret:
12:16
